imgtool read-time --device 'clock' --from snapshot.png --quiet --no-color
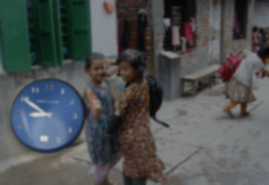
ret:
8:50
